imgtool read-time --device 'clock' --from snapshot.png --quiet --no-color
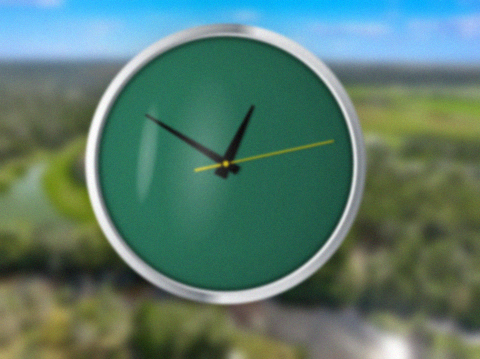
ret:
12:50:13
